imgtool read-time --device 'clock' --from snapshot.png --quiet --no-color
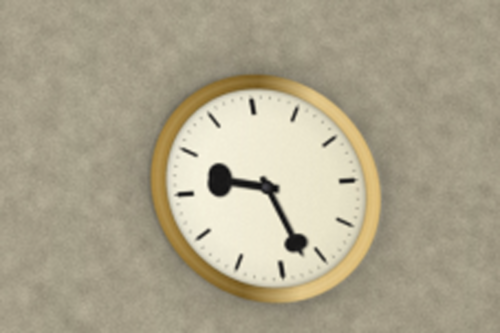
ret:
9:27
